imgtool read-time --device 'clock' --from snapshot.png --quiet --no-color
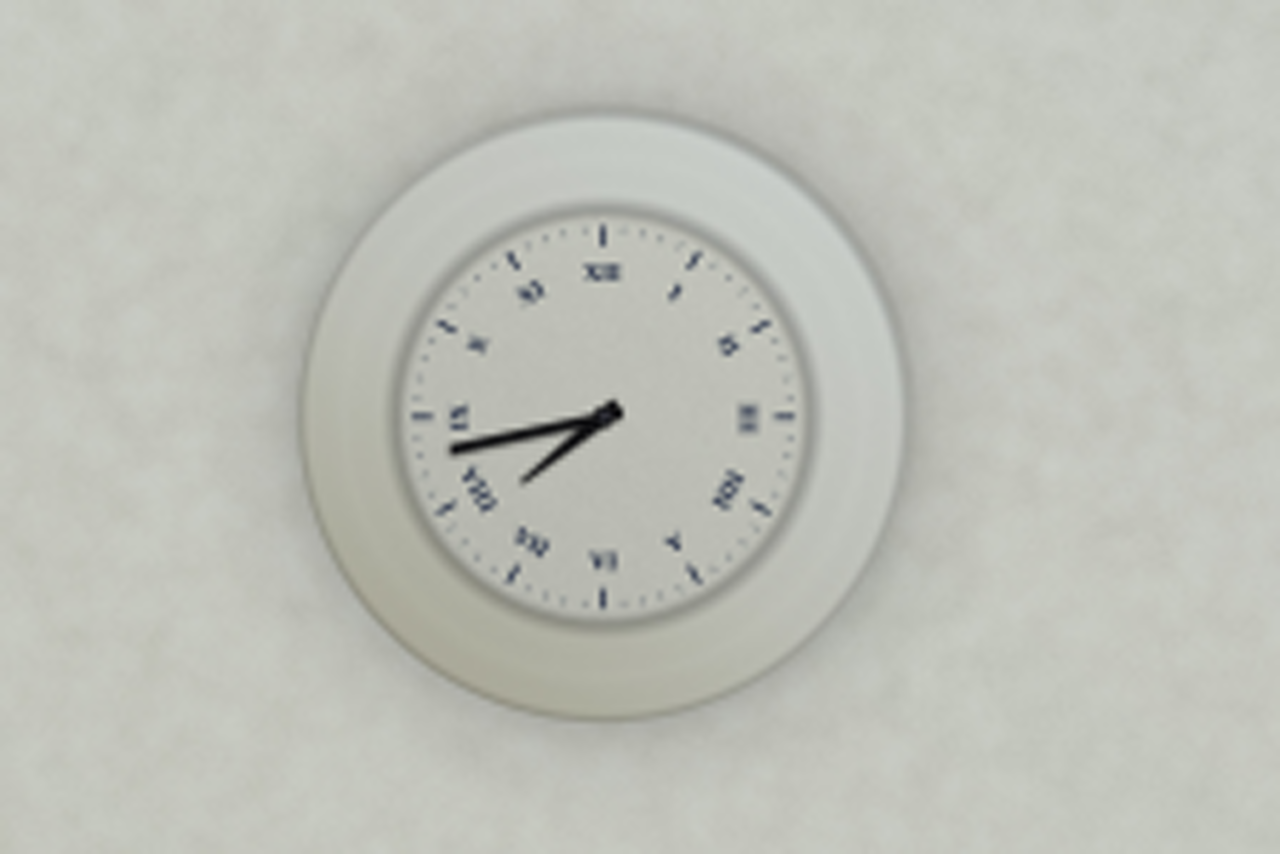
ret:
7:43
